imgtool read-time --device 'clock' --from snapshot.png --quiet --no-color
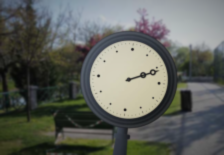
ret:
2:11
